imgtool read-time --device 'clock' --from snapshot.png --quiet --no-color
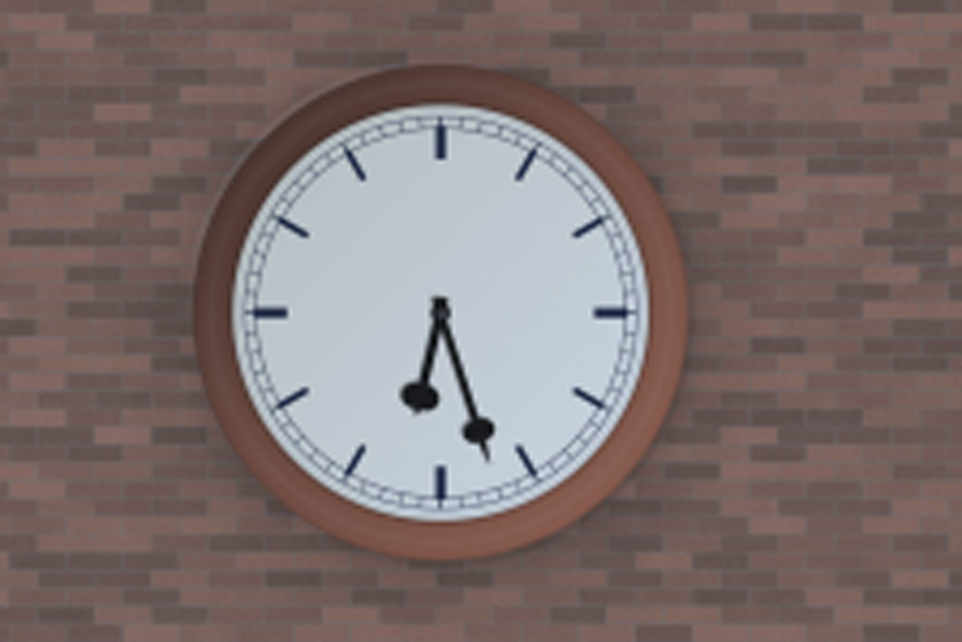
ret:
6:27
